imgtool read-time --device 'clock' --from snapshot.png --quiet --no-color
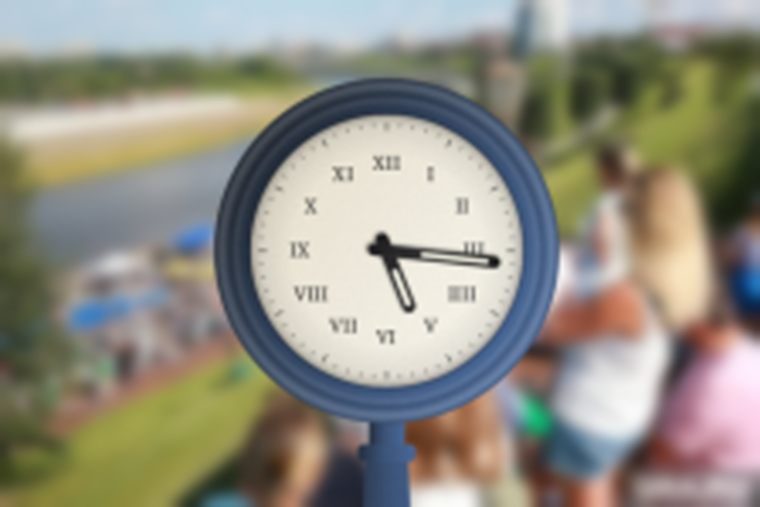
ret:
5:16
